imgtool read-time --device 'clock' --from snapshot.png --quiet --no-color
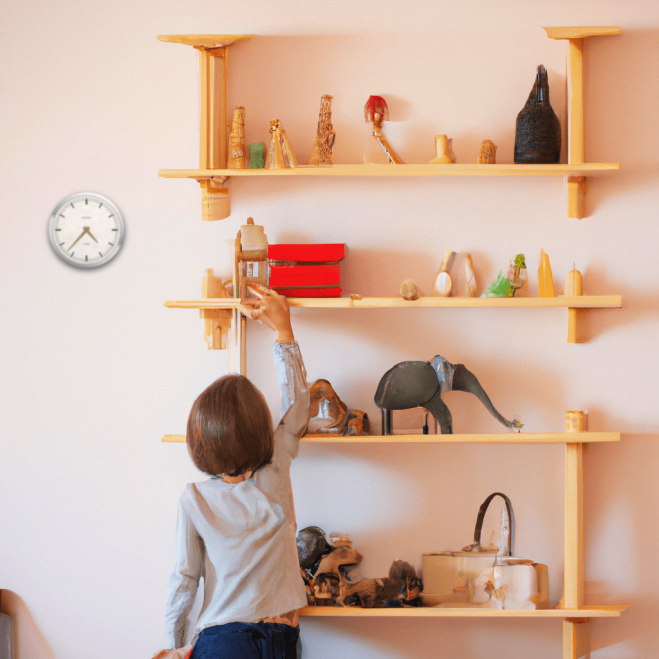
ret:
4:37
